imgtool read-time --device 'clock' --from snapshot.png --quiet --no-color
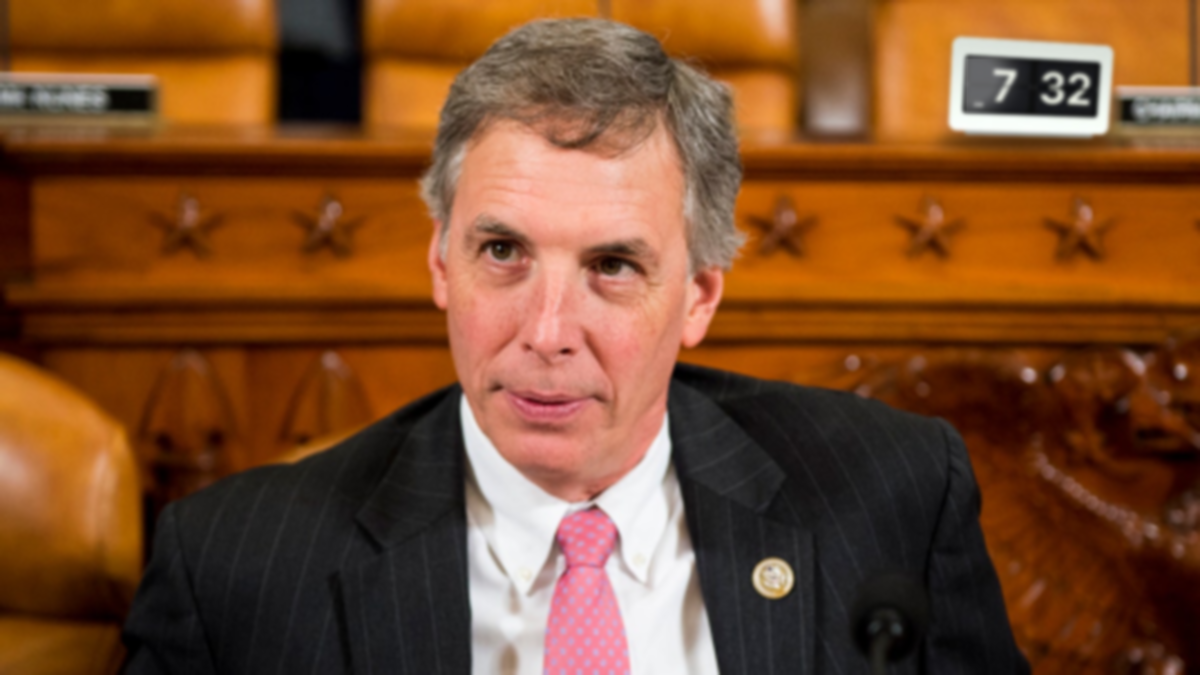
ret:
7:32
